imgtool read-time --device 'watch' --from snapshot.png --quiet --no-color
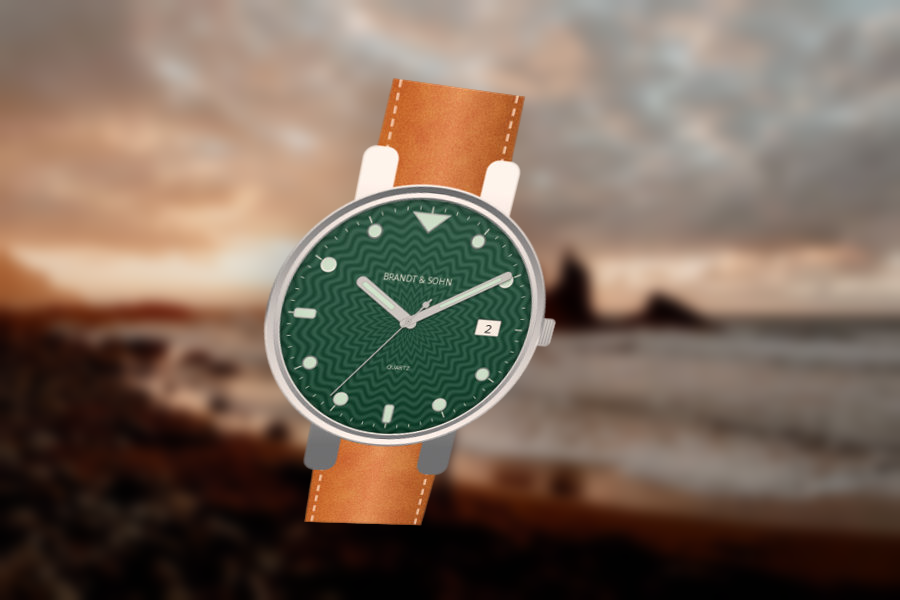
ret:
10:09:36
